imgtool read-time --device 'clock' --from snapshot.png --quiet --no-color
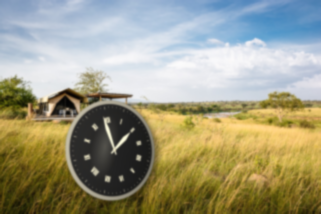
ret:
1:59
